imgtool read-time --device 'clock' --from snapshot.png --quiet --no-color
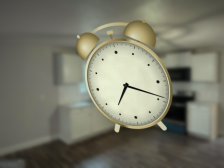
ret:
7:19
